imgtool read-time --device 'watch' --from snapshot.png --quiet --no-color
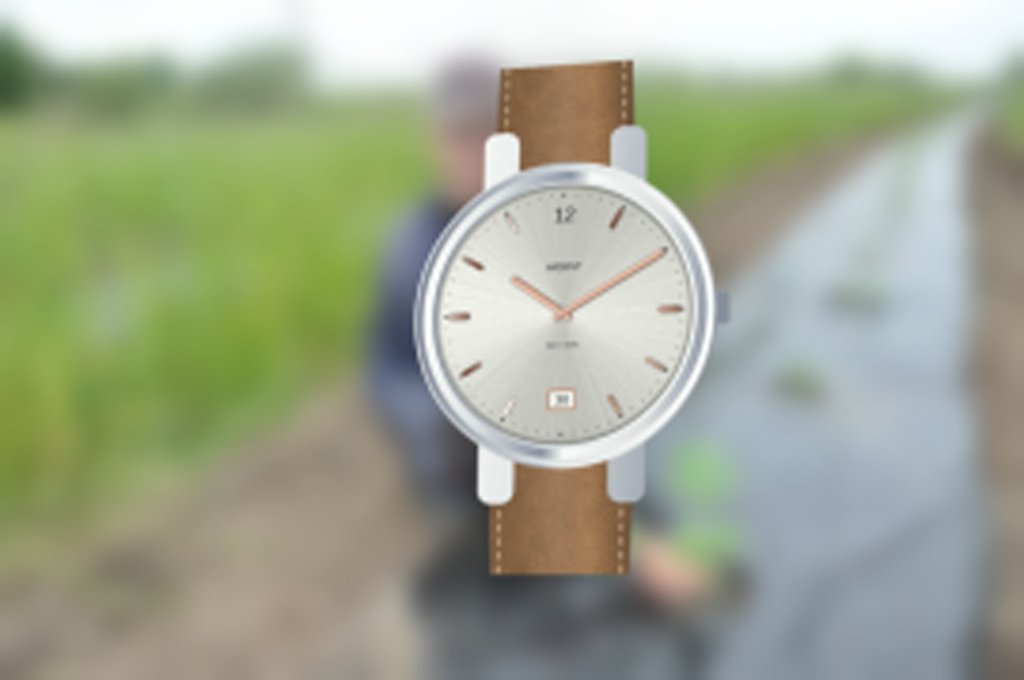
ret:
10:10
